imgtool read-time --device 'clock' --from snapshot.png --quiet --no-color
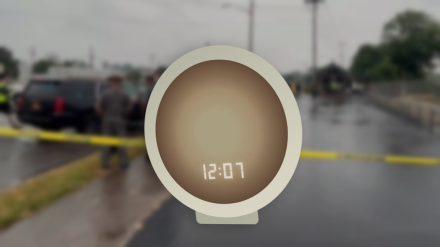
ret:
12:07
